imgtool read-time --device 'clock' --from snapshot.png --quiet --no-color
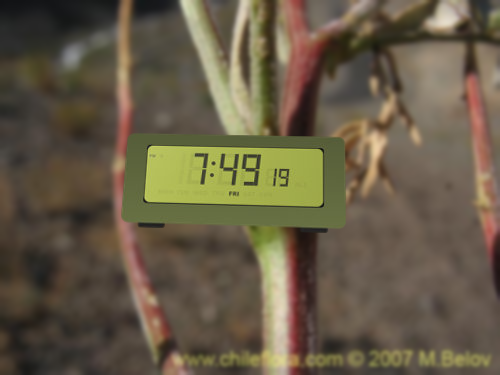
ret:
7:49:19
